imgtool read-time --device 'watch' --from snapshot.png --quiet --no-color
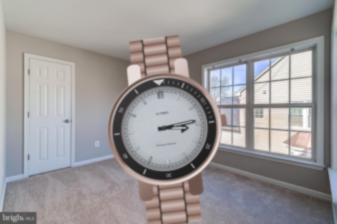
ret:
3:14
